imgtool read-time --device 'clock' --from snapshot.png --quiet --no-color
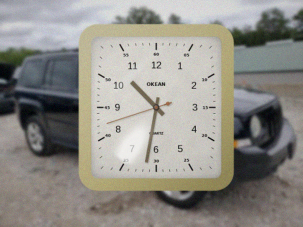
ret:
10:31:42
